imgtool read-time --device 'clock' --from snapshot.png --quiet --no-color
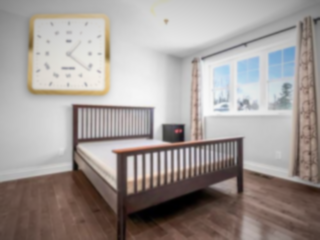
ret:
1:21
